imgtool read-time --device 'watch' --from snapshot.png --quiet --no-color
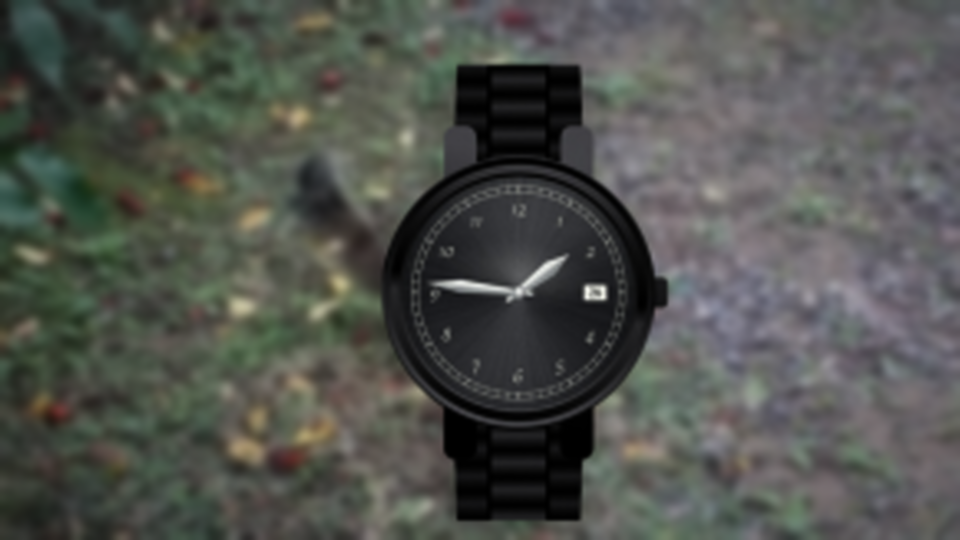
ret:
1:46
